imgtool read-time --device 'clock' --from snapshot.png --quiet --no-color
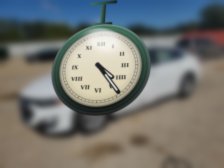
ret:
4:24
